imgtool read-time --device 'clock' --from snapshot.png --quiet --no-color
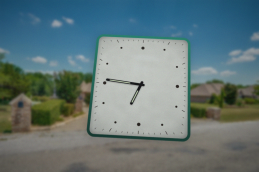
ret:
6:46
